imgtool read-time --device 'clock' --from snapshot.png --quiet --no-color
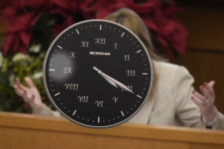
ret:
4:20
